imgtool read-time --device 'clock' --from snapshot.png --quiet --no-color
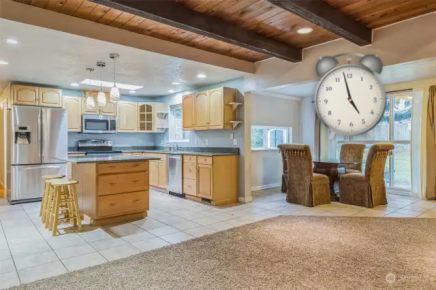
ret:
4:58
